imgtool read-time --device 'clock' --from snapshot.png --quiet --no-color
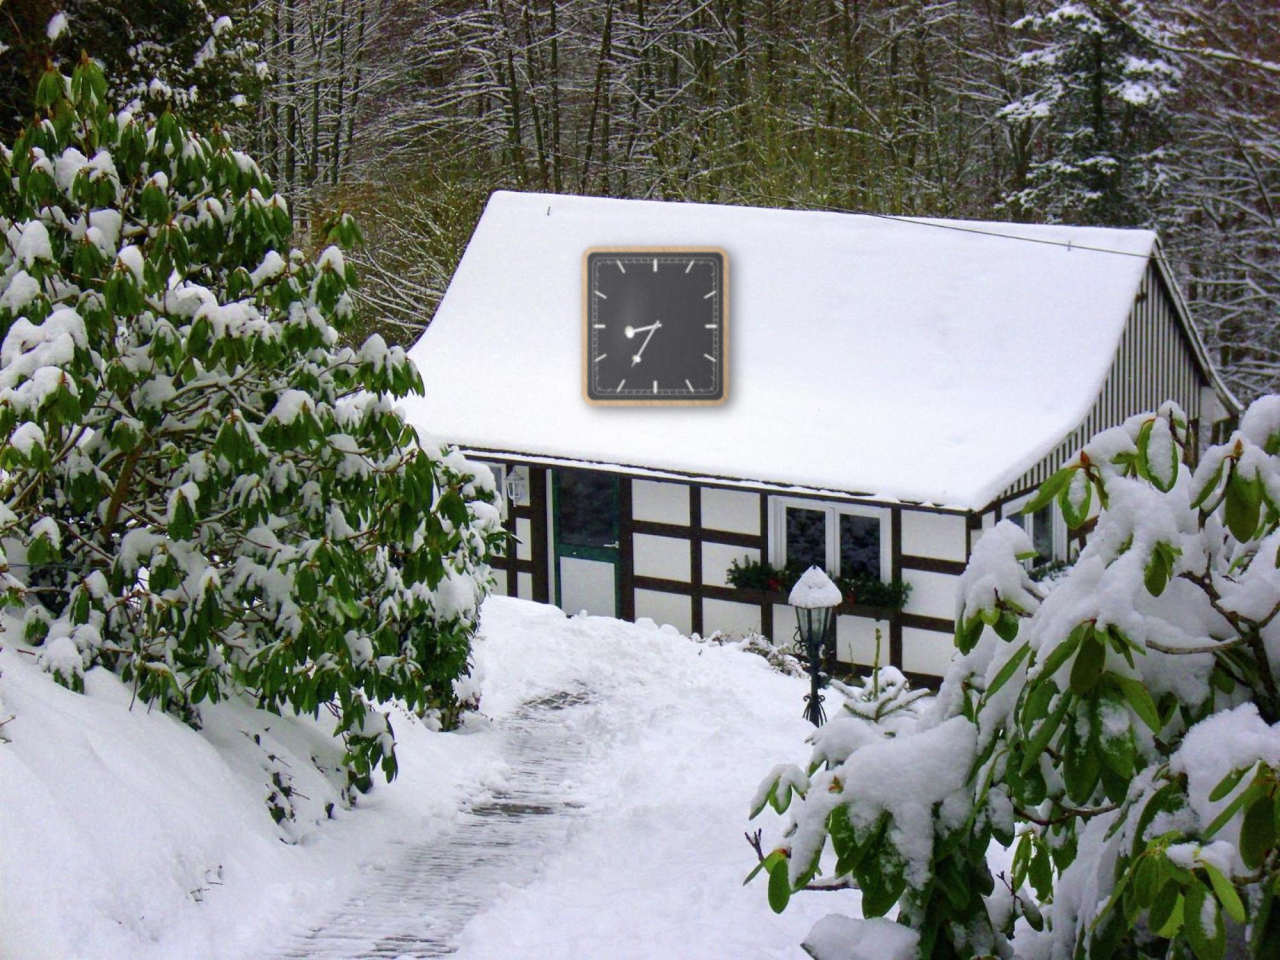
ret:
8:35
